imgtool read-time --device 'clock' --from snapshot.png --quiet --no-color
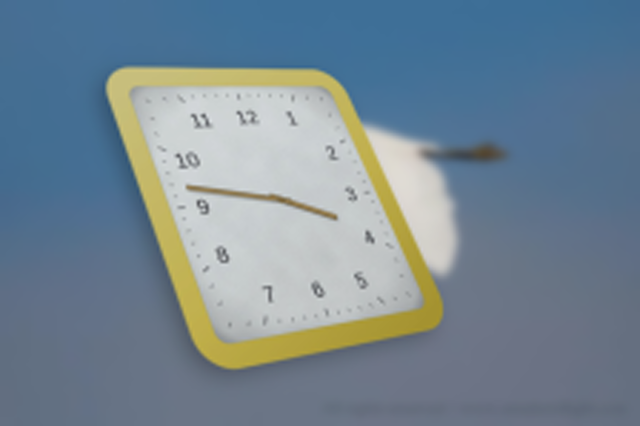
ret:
3:47
